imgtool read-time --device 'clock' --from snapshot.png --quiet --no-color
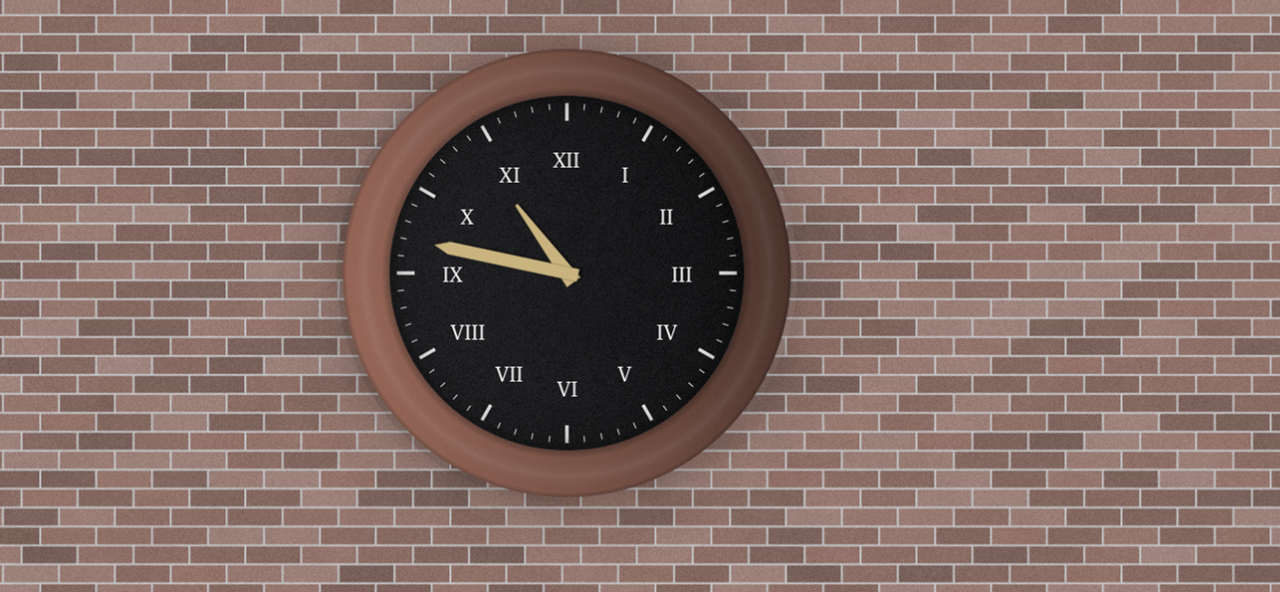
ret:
10:47
